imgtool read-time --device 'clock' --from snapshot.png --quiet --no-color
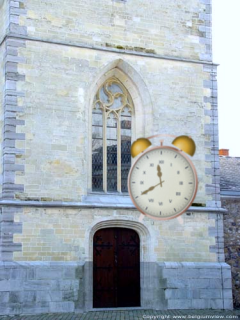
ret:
11:40
